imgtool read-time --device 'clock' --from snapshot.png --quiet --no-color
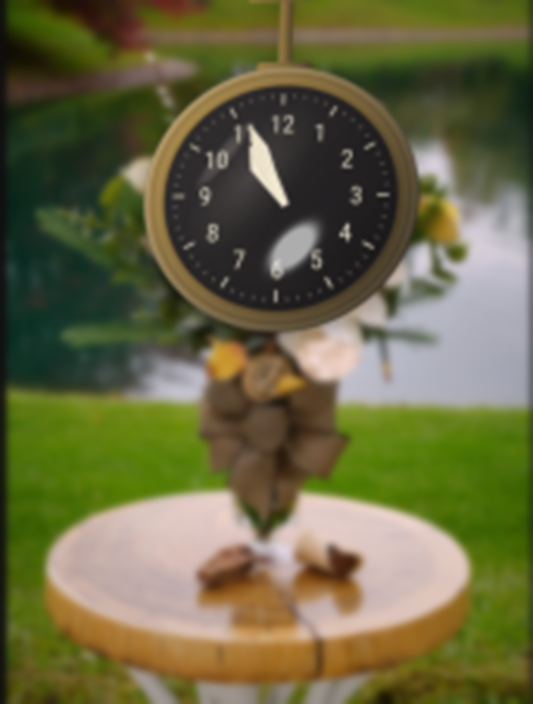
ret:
10:56
